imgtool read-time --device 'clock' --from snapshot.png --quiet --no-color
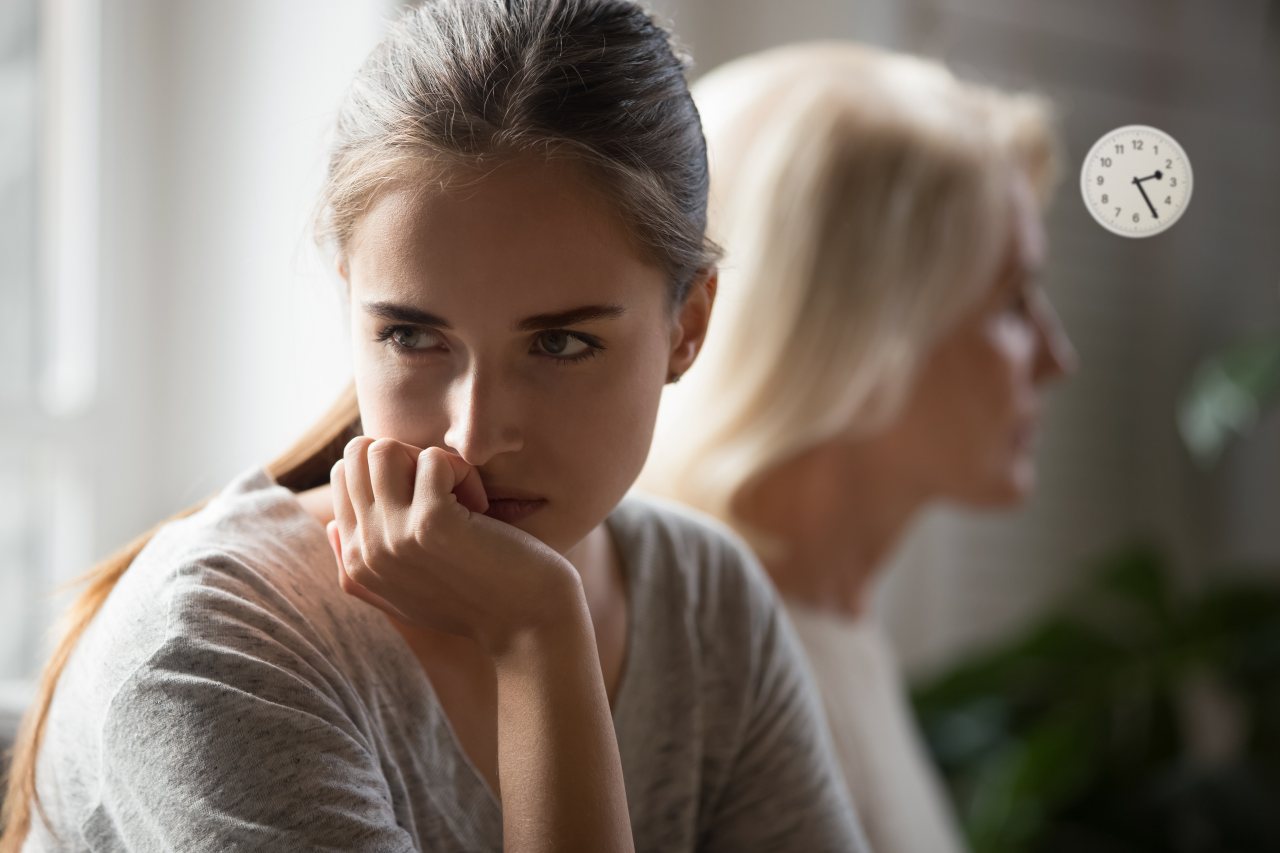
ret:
2:25
